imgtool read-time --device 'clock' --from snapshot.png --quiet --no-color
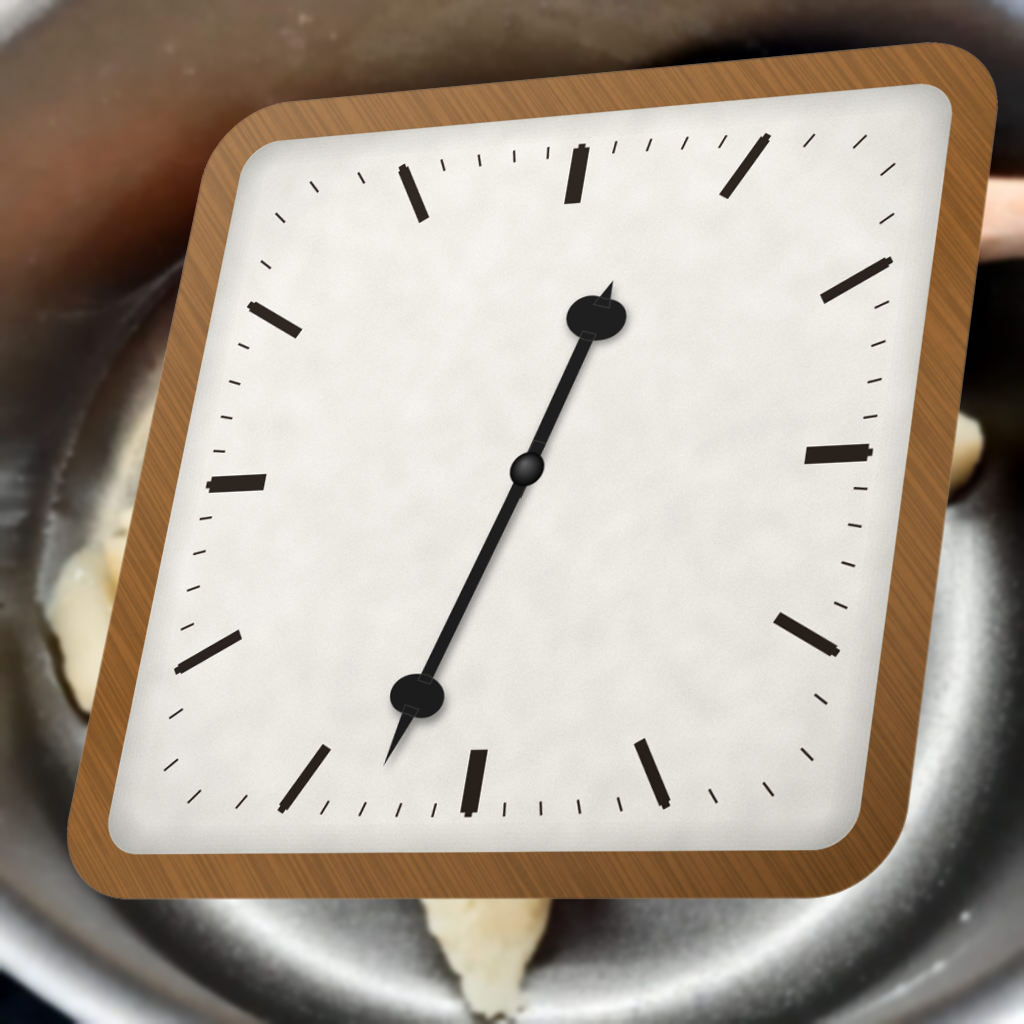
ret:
12:33
